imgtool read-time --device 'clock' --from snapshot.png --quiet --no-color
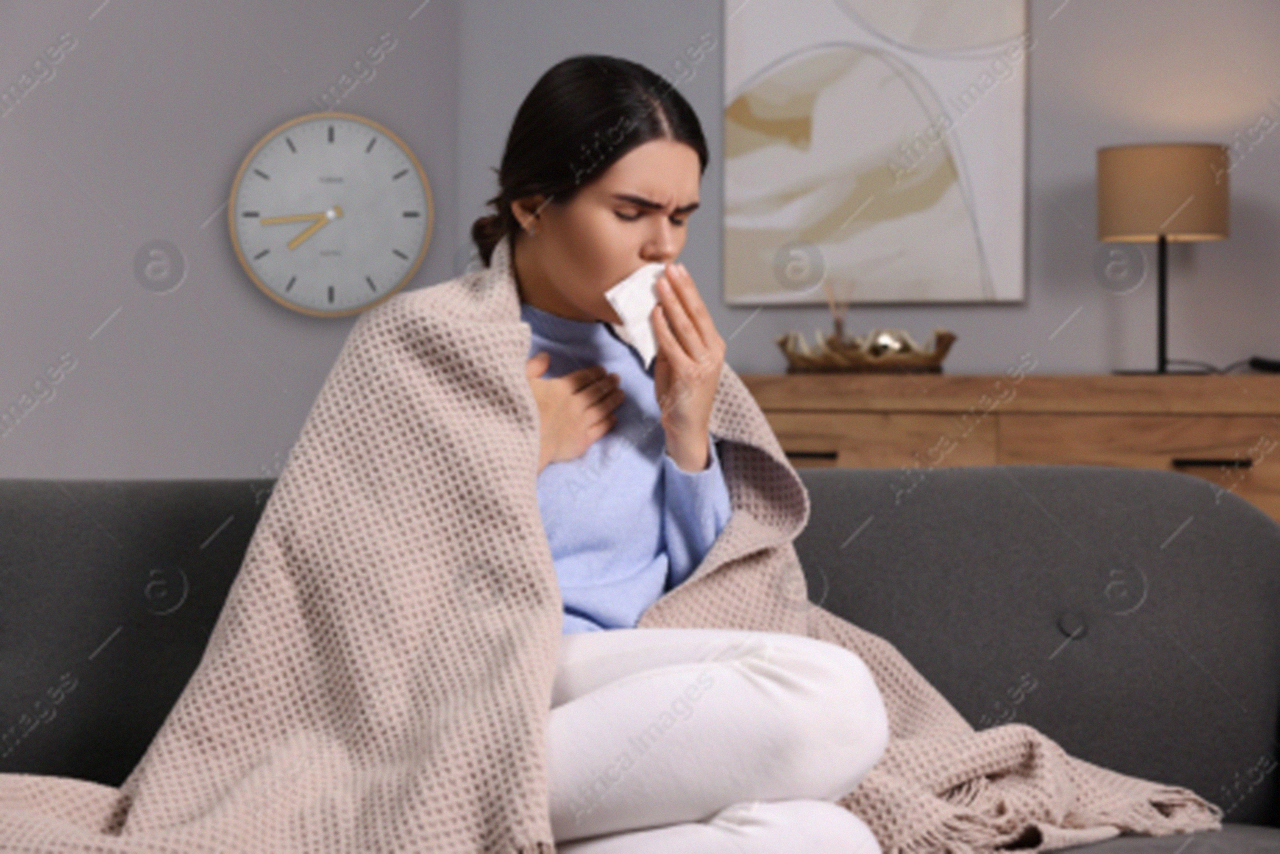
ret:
7:44
